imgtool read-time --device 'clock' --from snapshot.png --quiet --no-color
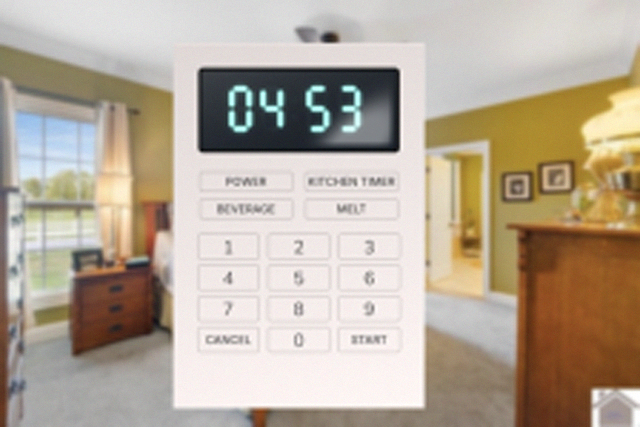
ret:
4:53
